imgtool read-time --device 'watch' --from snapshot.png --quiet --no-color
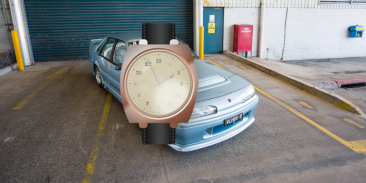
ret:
1:56
